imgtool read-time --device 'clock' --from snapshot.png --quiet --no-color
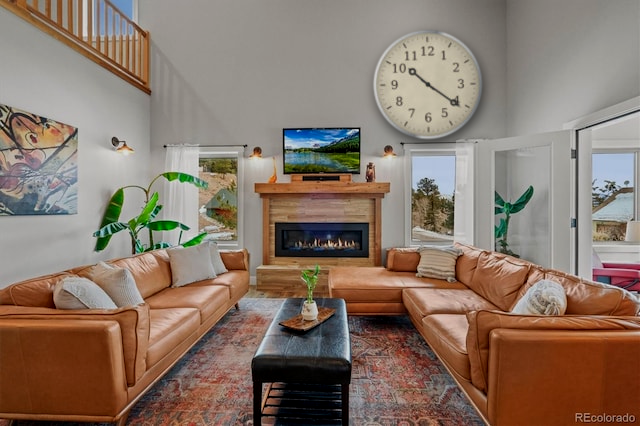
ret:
10:21
